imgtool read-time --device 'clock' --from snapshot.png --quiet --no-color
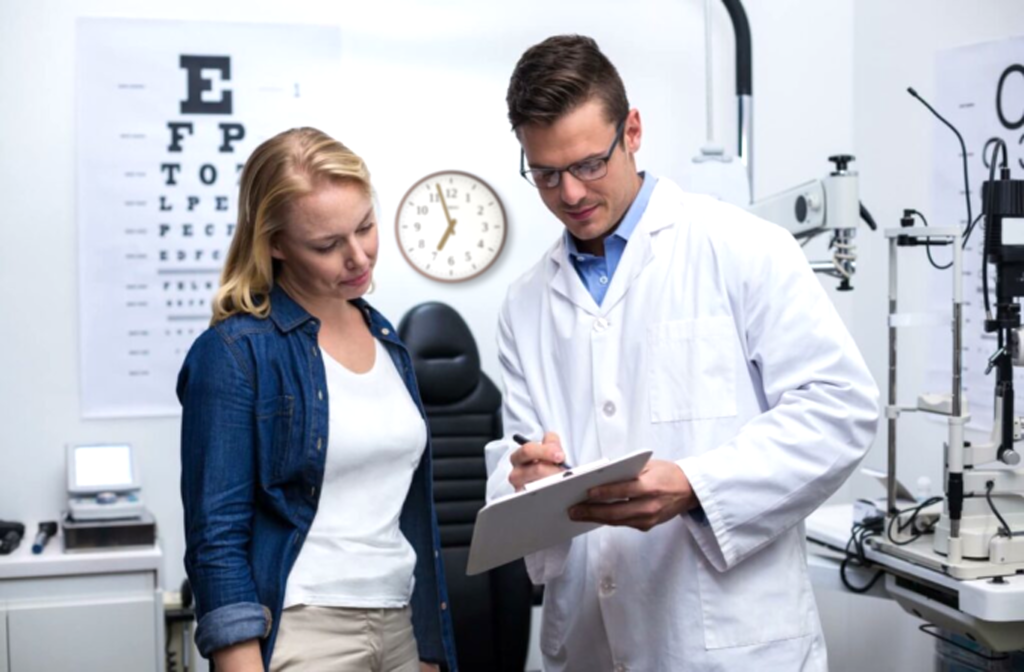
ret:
6:57
